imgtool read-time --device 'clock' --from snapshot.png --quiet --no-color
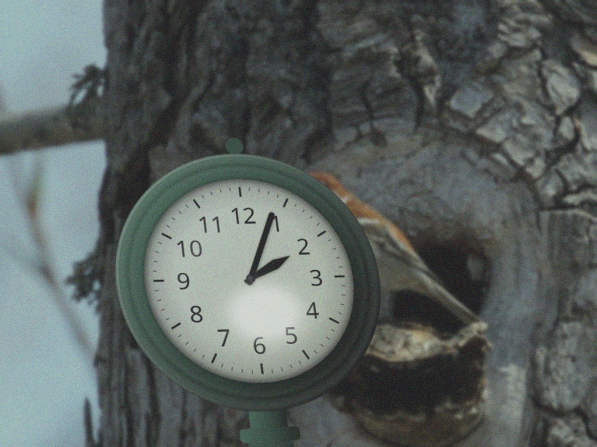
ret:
2:04
